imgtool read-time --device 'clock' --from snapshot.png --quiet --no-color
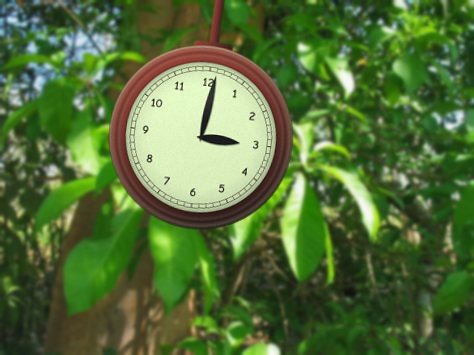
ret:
3:01
